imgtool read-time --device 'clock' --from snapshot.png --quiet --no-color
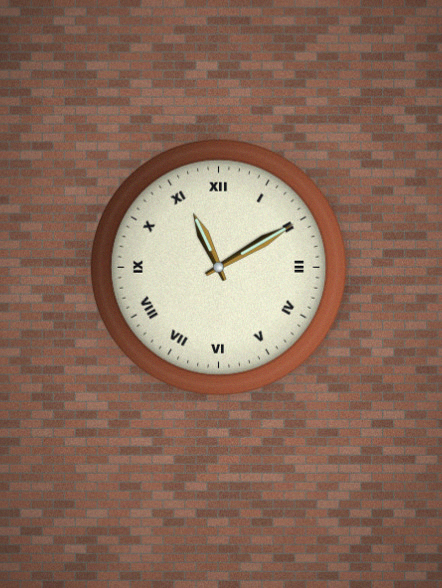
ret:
11:10
